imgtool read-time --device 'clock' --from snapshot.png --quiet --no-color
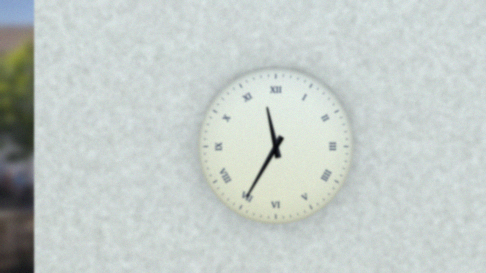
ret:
11:35
